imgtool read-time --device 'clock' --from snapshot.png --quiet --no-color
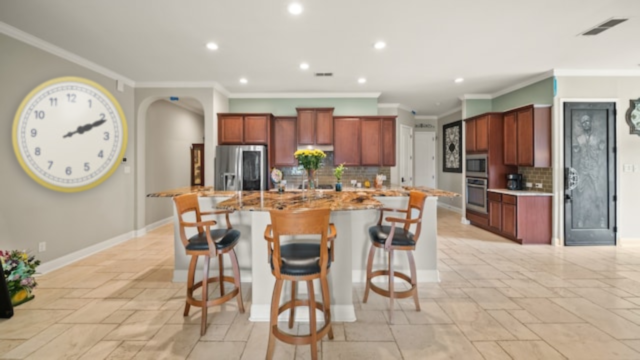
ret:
2:11
